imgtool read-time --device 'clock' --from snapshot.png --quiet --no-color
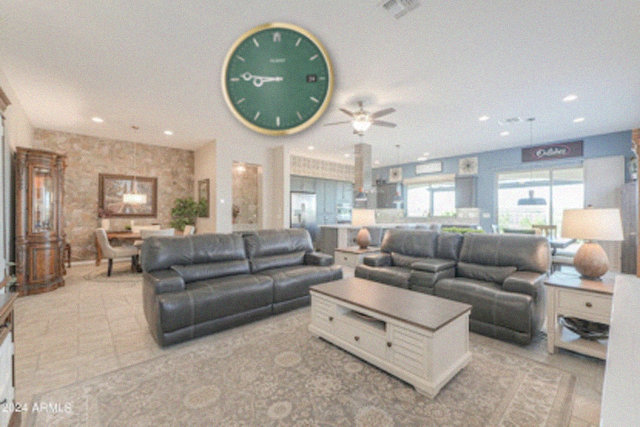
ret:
8:46
